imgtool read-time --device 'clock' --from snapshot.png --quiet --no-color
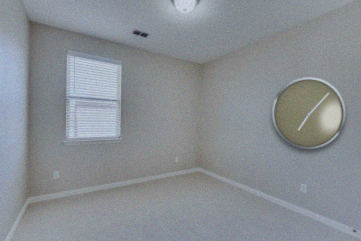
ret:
7:07
